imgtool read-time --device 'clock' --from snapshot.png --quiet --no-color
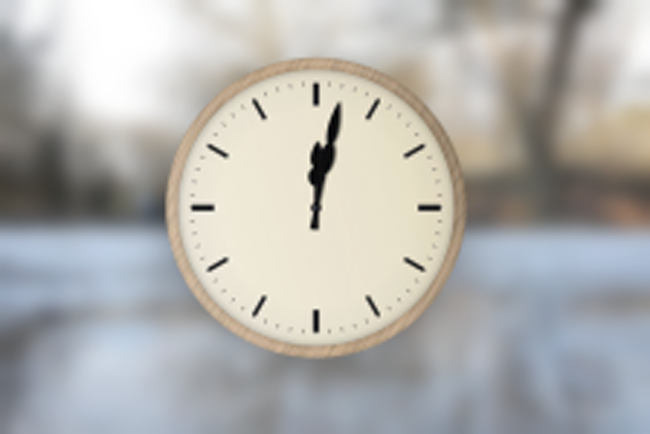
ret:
12:02
